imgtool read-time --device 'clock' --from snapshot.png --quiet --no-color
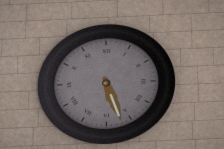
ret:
5:27
